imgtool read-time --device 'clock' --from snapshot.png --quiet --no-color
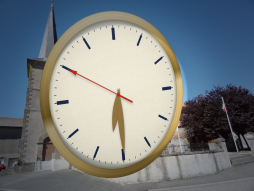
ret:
6:29:50
